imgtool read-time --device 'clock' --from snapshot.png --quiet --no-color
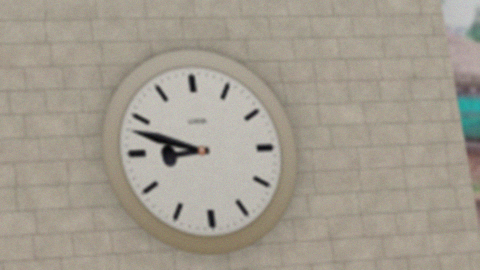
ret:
8:48
